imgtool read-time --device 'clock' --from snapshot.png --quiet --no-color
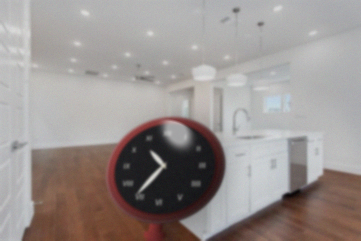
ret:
10:36
